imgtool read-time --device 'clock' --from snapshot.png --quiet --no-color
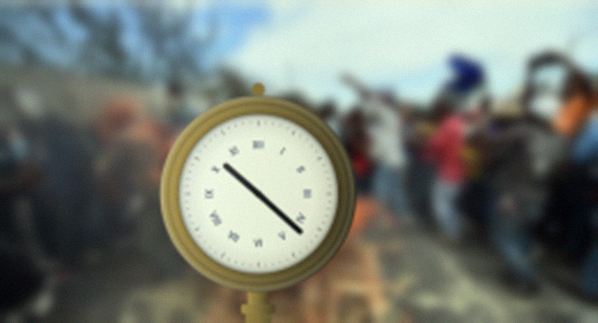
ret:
10:22
